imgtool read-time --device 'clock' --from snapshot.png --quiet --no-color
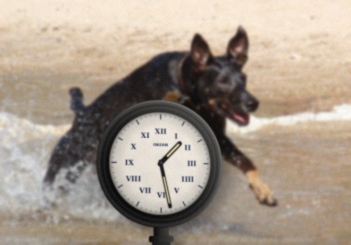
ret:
1:28
